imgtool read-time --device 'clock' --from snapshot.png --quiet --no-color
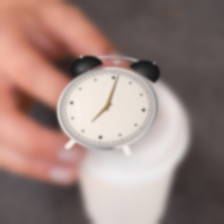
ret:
7:01
